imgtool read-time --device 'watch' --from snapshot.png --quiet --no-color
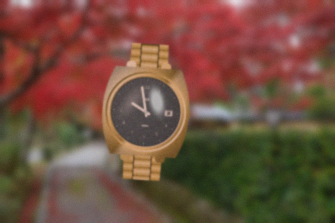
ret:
9:58
